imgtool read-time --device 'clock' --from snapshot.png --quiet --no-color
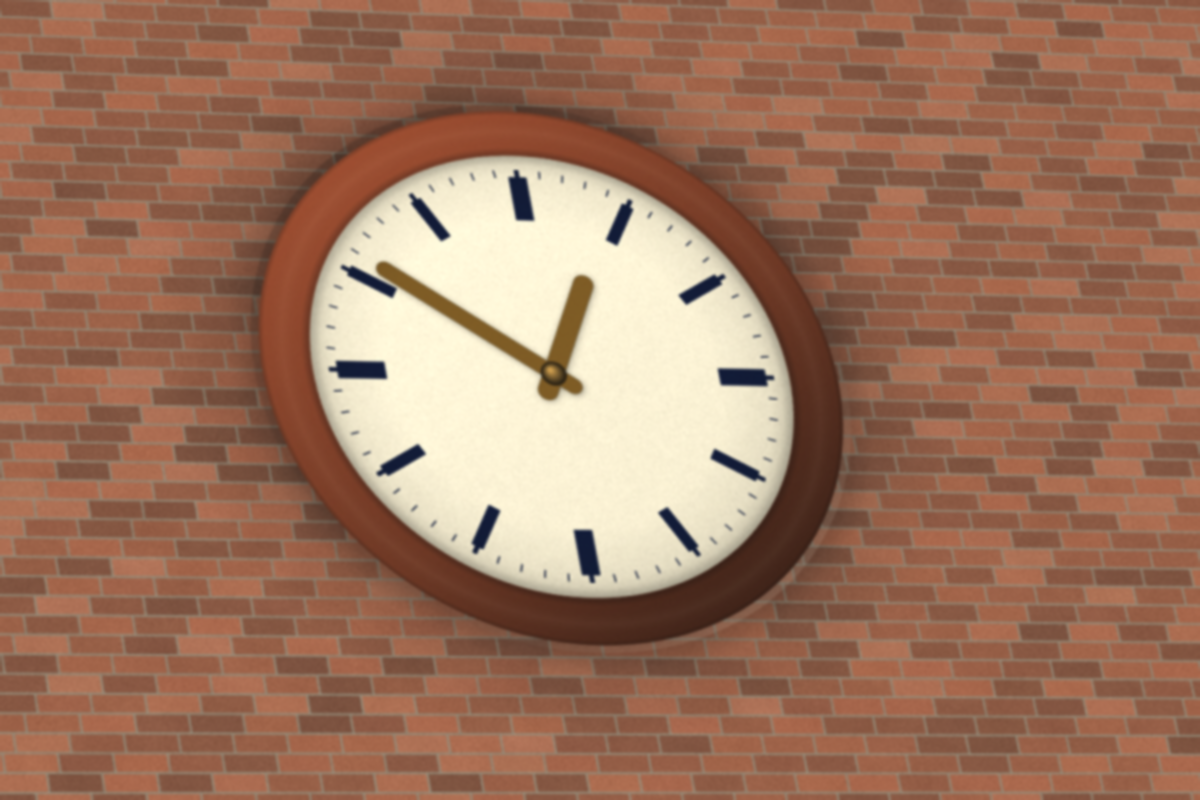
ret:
12:51
